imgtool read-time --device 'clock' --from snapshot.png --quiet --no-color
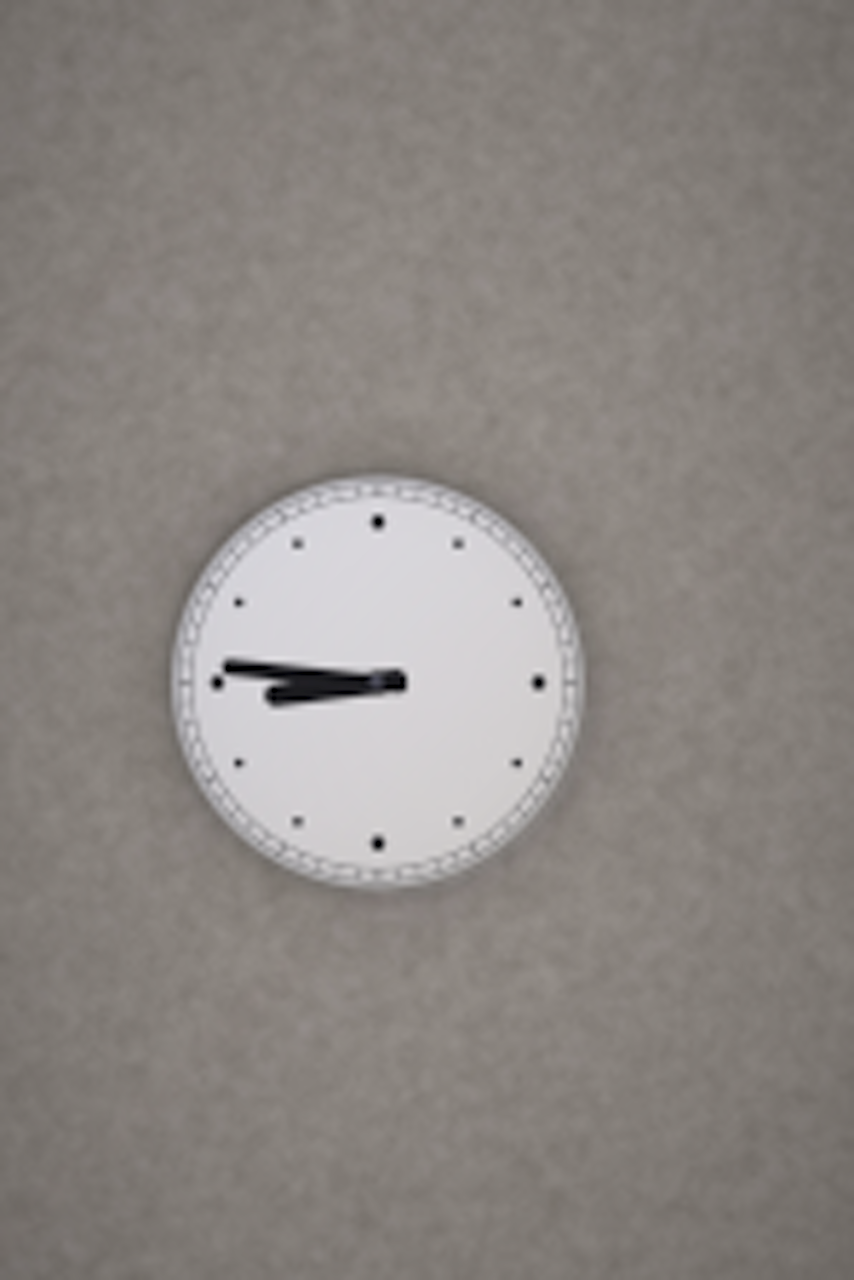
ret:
8:46
